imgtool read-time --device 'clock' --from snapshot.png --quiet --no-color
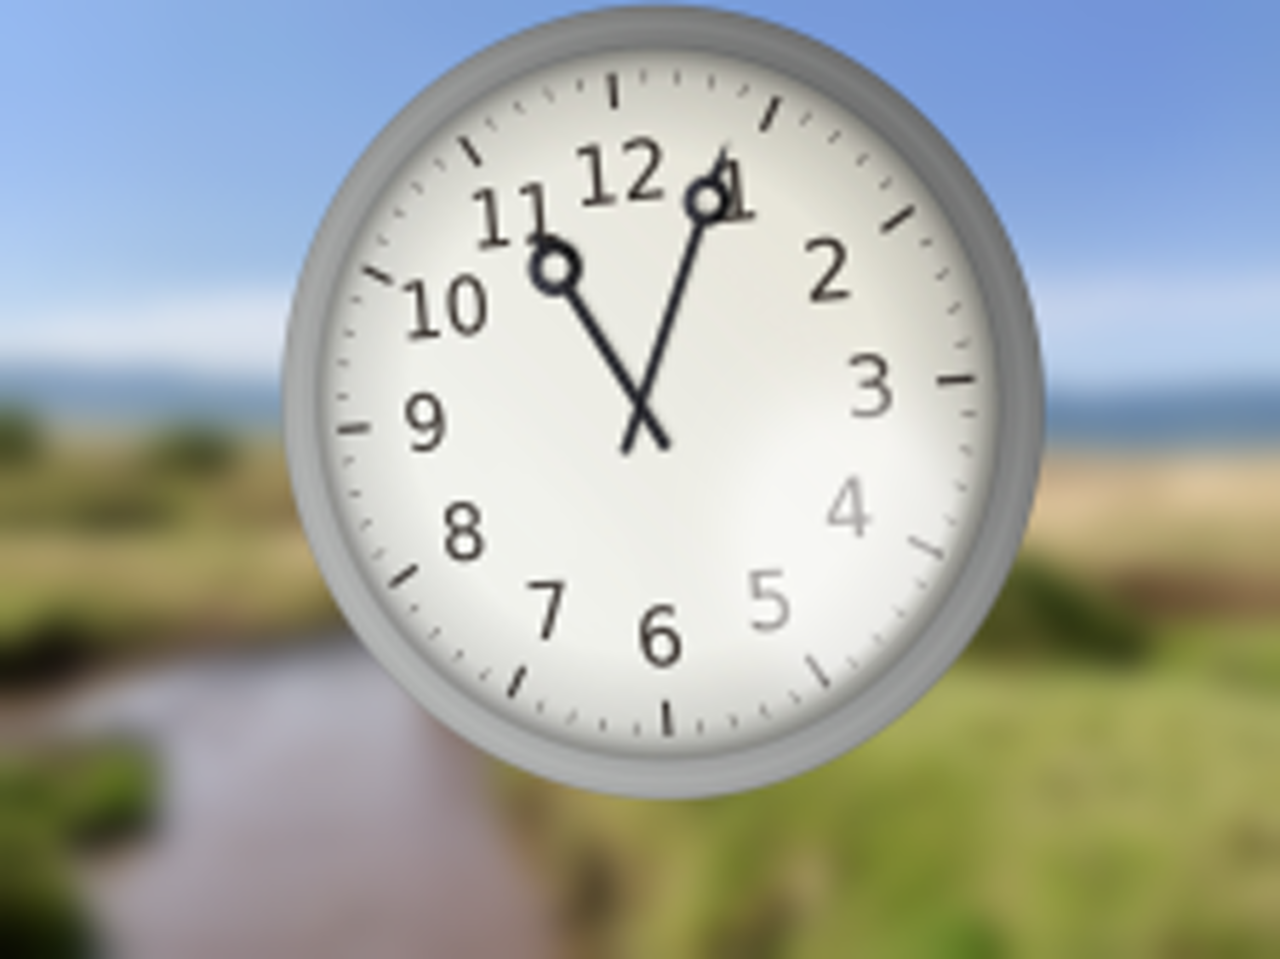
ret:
11:04
